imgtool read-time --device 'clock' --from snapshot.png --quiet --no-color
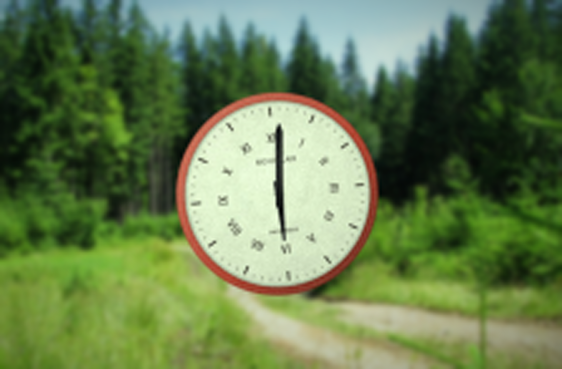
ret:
6:01
